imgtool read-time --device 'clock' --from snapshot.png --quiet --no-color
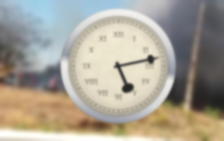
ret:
5:13
